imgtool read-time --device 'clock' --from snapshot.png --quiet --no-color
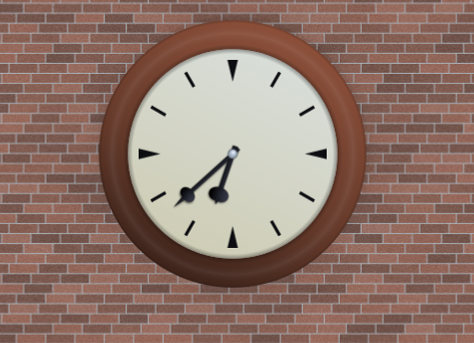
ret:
6:38
